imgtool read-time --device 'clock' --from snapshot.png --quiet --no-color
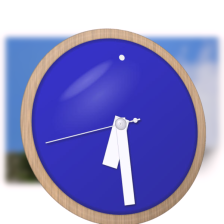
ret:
6:28:42
